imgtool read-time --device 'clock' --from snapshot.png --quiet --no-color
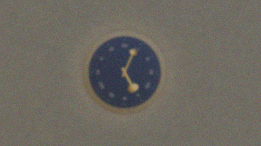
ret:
5:04
